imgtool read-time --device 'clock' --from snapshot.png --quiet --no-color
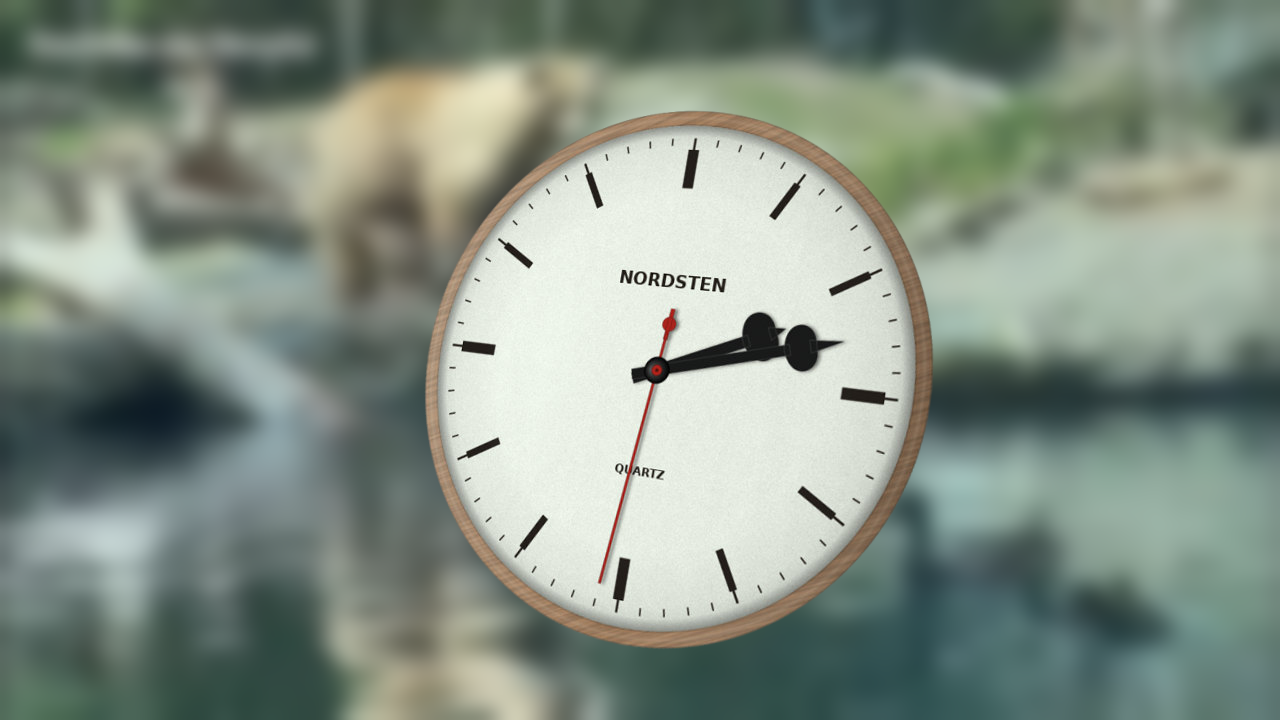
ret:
2:12:31
